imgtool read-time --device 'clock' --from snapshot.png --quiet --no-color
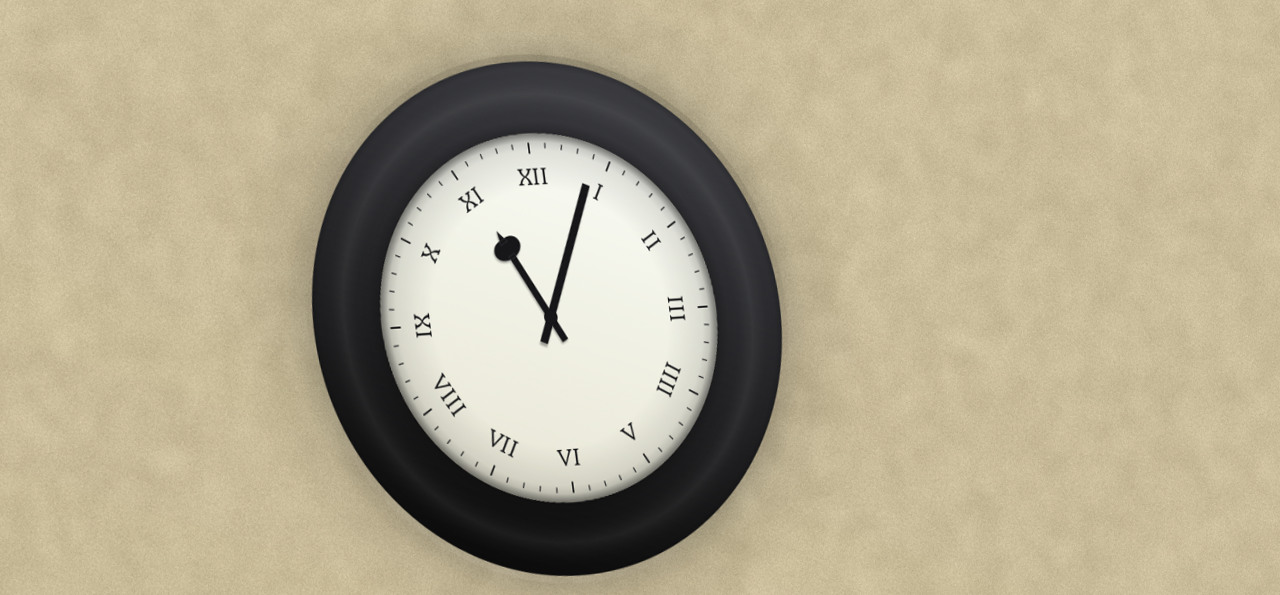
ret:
11:04
